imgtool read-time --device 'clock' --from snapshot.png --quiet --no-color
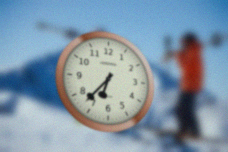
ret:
6:37
